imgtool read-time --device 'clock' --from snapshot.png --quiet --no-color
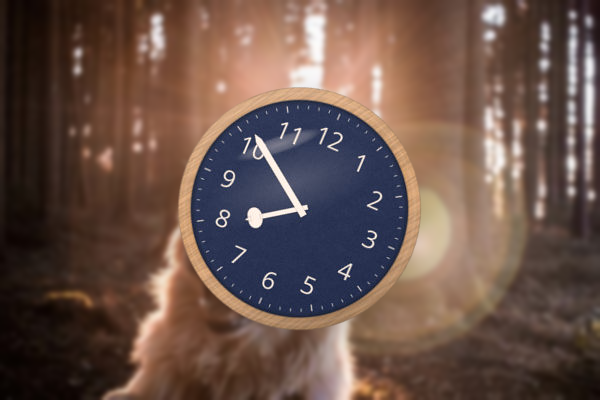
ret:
7:51
